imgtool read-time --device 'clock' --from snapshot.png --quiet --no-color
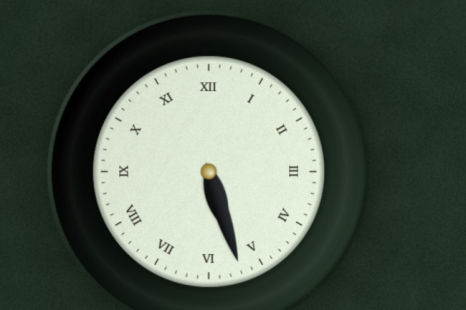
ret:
5:27
